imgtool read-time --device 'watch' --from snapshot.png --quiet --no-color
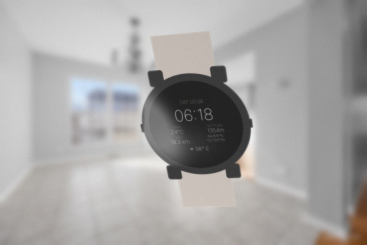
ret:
6:18
